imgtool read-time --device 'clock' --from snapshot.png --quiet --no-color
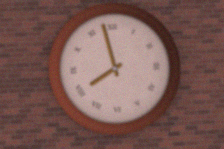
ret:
7:58
